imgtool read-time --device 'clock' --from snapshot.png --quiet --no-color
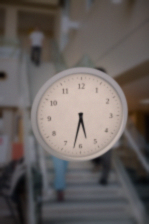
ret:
5:32
